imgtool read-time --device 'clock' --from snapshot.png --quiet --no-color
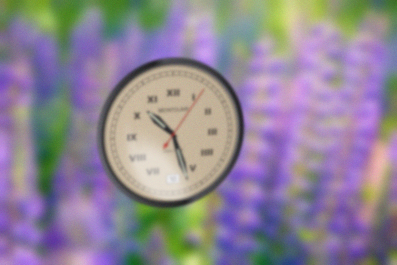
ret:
10:27:06
